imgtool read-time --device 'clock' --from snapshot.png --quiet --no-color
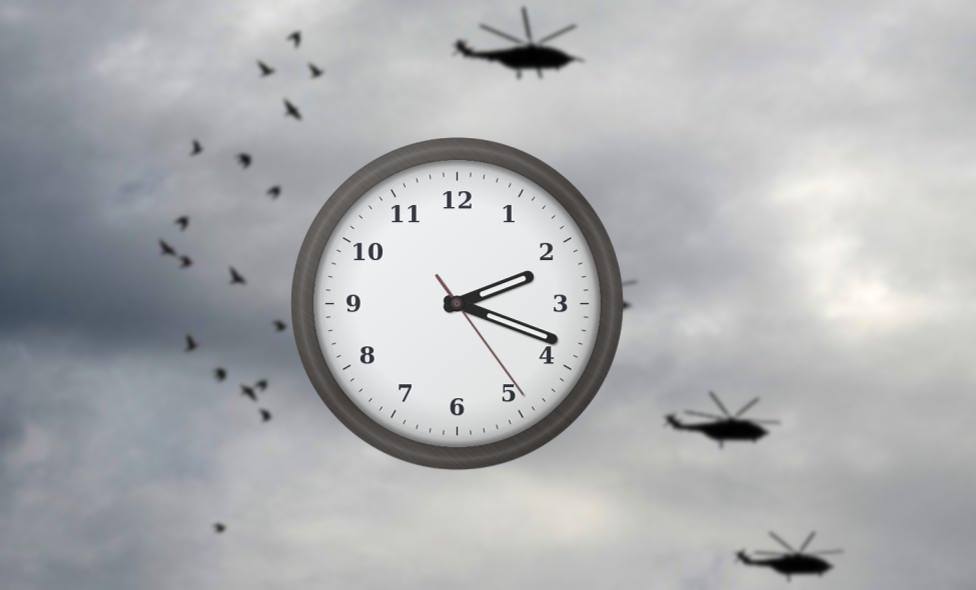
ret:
2:18:24
